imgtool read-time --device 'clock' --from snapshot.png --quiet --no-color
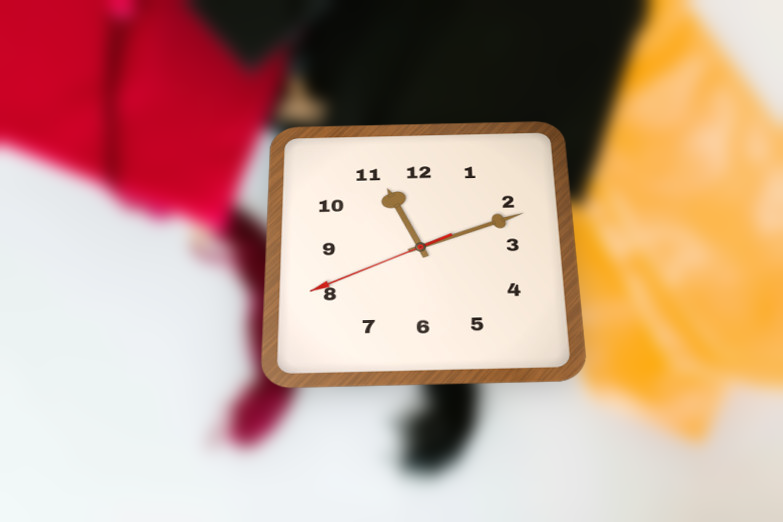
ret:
11:11:41
